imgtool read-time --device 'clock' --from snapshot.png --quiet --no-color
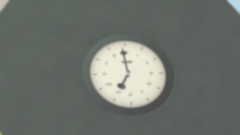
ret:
6:59
